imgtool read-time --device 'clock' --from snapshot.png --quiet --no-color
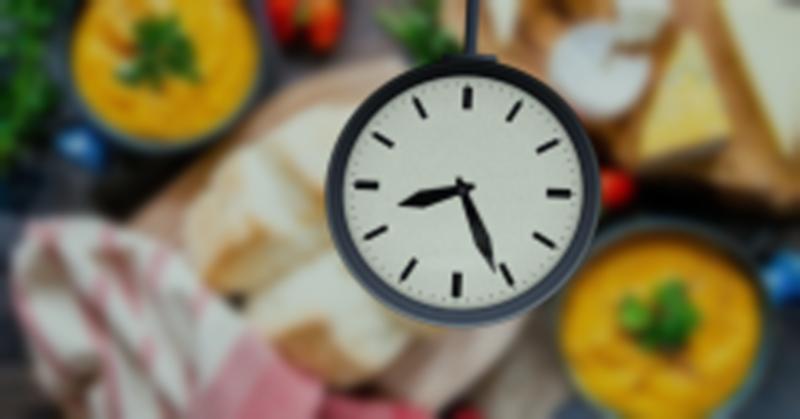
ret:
8:26
